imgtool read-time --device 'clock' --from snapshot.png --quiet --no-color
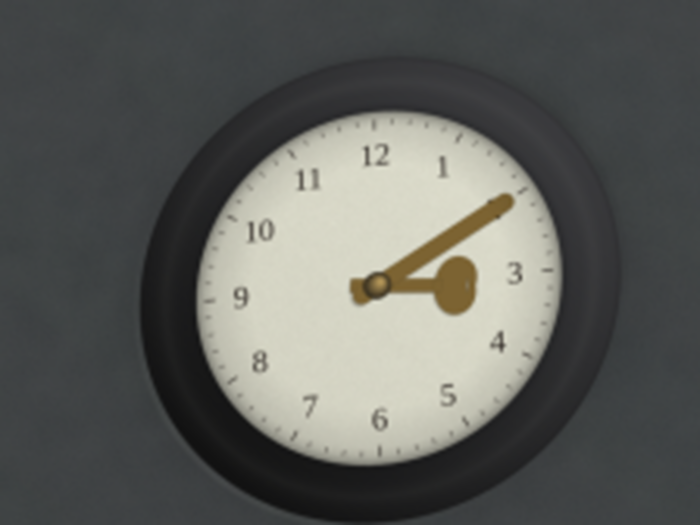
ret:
3:10
